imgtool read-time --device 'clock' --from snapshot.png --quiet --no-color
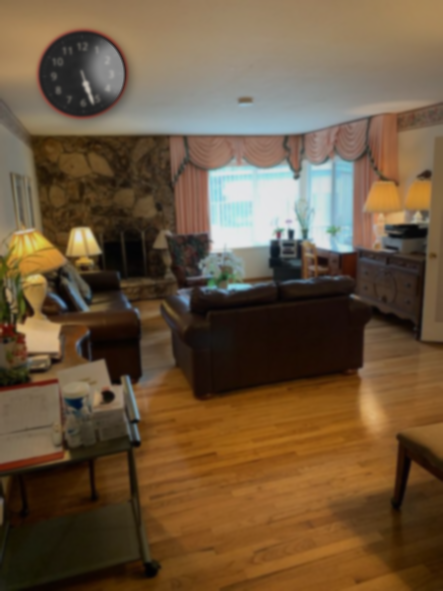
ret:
5:27
